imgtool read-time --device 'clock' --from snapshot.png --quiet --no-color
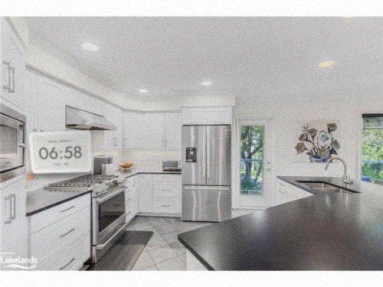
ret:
6:58
